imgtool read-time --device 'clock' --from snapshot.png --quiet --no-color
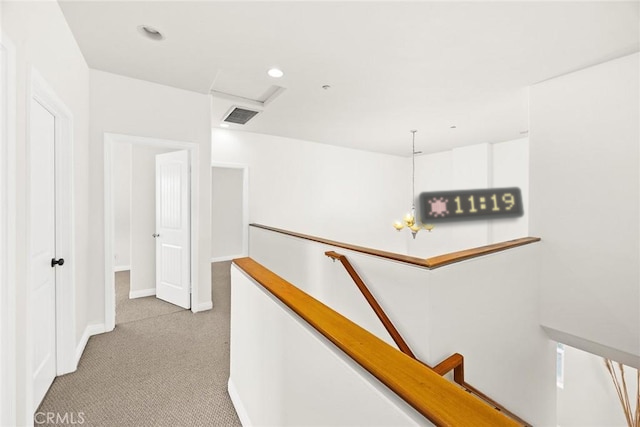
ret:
11:19
